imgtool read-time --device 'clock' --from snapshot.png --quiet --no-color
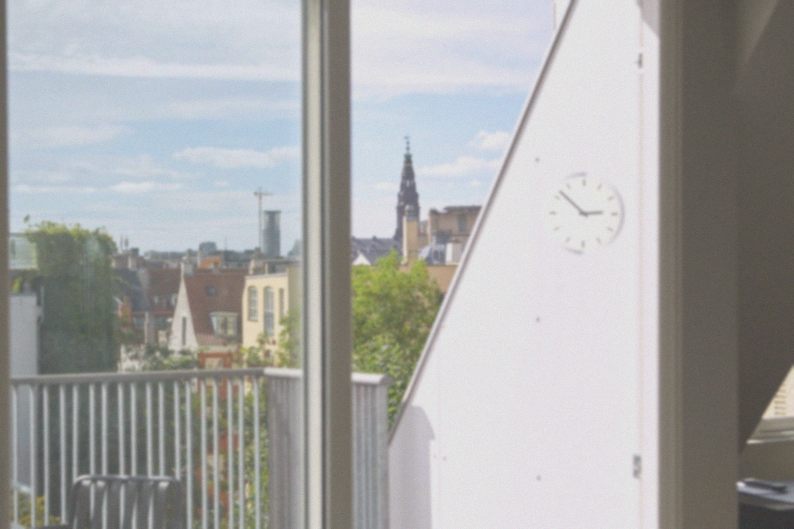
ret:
2:52
